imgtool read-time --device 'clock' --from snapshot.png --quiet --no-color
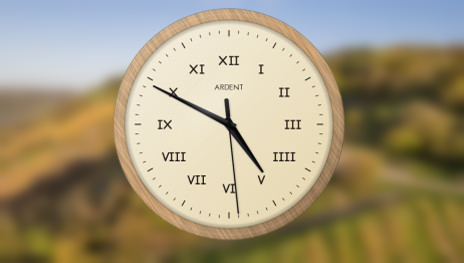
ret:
4:49:29
